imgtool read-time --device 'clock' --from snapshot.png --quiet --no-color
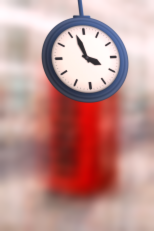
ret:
3:57
